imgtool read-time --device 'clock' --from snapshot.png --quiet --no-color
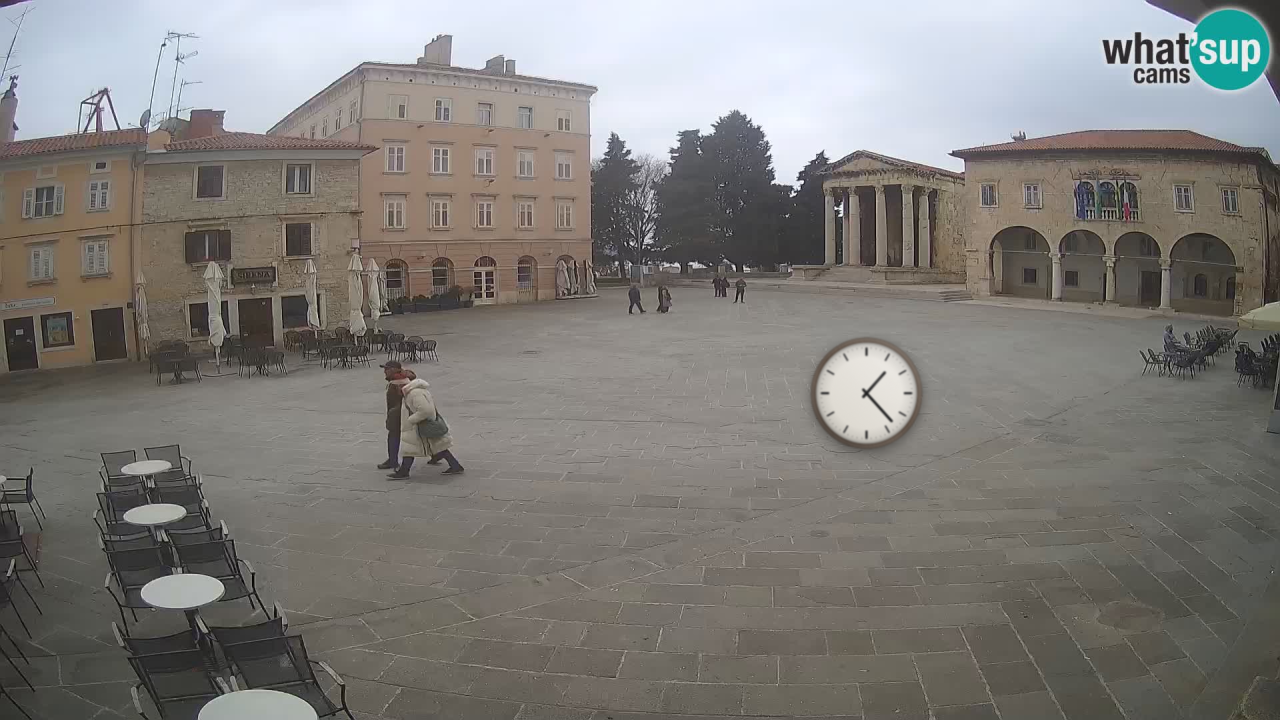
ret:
1:23
